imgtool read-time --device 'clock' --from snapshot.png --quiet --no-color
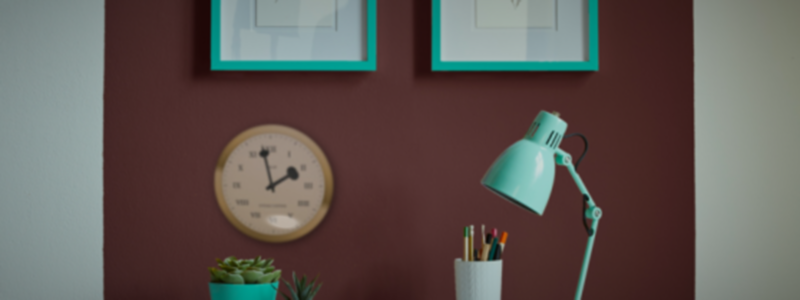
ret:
1:58
